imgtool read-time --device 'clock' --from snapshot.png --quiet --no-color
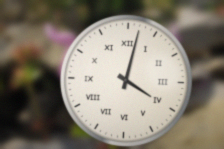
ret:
4:02
